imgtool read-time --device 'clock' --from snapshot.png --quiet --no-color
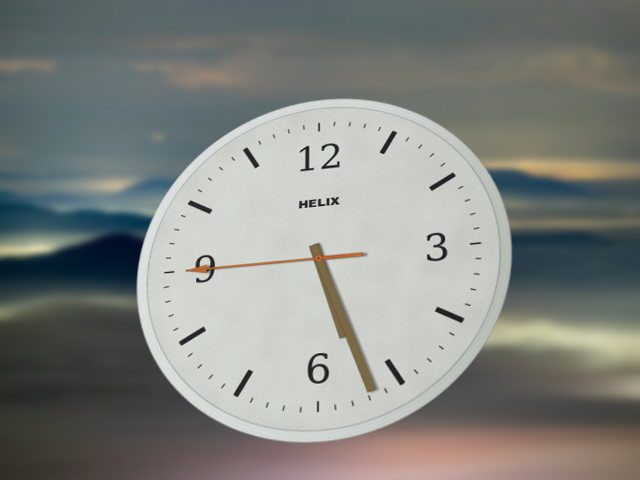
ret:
5:26:45
